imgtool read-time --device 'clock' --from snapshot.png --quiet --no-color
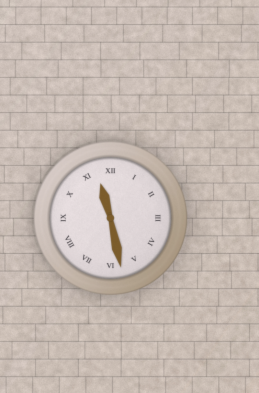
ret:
11:28
